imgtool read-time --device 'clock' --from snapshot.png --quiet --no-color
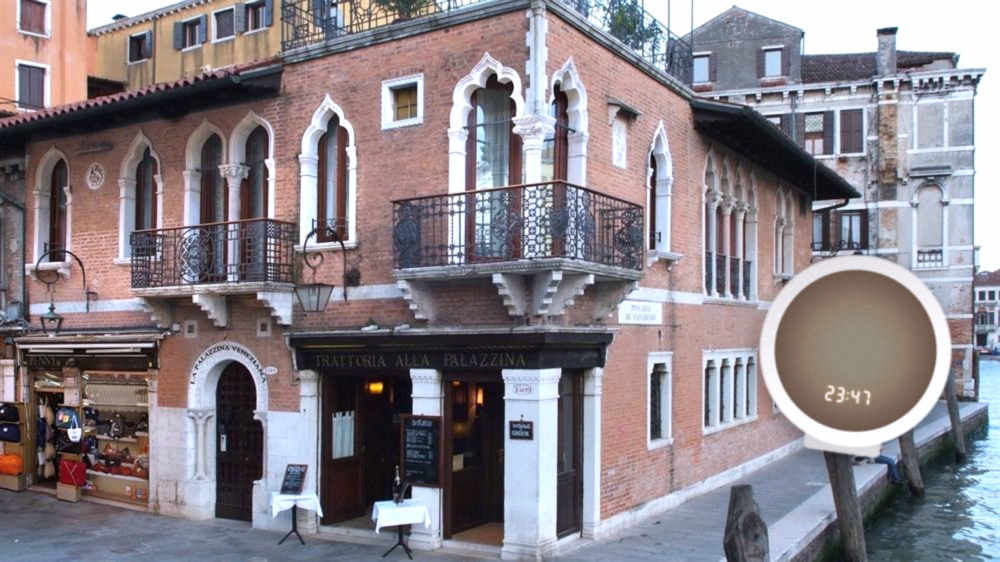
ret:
23:47
